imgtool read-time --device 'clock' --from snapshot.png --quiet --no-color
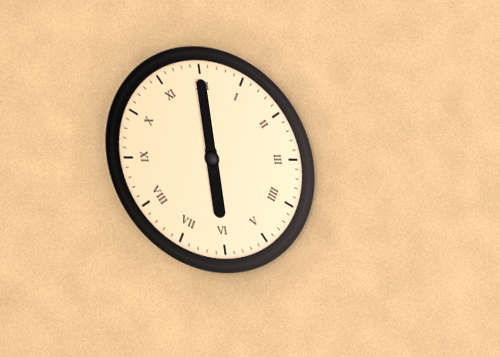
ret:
6:00
